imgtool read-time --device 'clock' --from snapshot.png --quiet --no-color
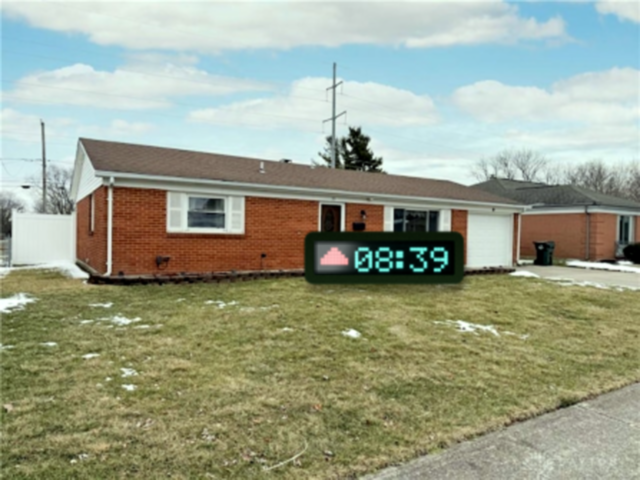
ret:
8:39
